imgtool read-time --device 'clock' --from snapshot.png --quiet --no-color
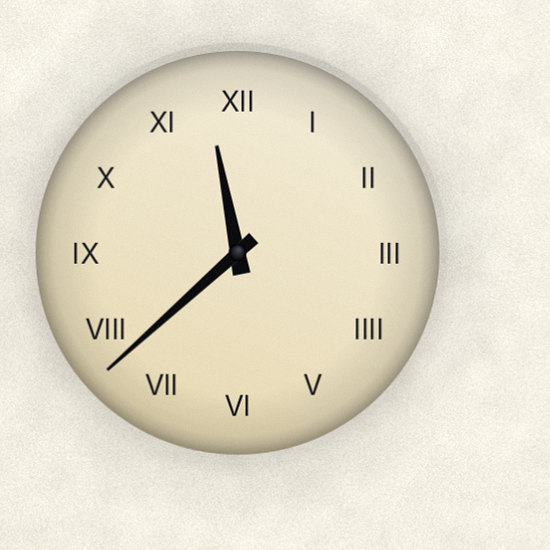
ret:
11:38
